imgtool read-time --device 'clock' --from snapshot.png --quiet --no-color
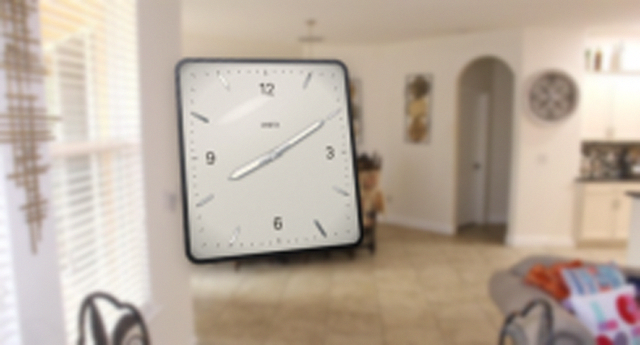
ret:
8:10
